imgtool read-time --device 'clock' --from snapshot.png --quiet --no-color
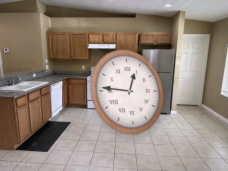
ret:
12:46
